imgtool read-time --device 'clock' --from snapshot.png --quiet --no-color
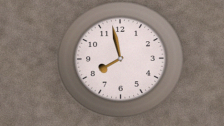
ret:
7:58
